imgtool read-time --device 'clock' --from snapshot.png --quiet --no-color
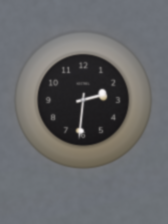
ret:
2:31
